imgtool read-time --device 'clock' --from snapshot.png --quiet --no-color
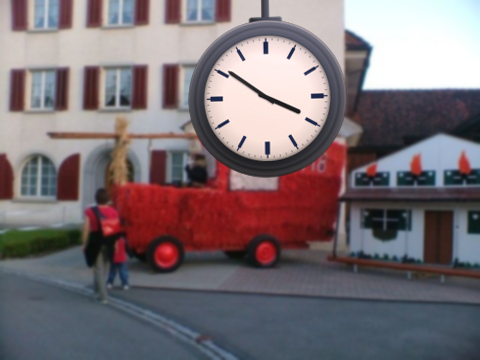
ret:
3:51
